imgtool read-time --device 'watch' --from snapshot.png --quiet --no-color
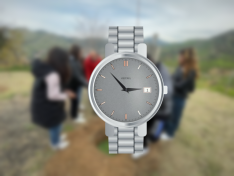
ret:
2:53
